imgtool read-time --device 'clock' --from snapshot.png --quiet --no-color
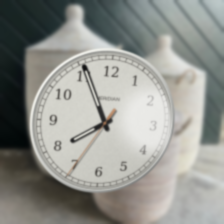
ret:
7:55:35
